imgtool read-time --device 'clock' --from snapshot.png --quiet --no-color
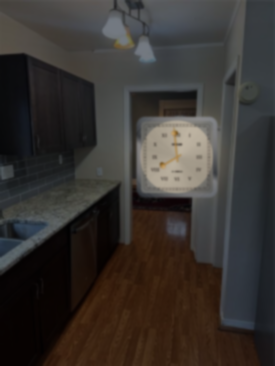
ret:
7:59
